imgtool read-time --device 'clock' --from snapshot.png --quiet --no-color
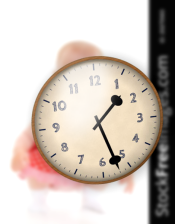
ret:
1:27
